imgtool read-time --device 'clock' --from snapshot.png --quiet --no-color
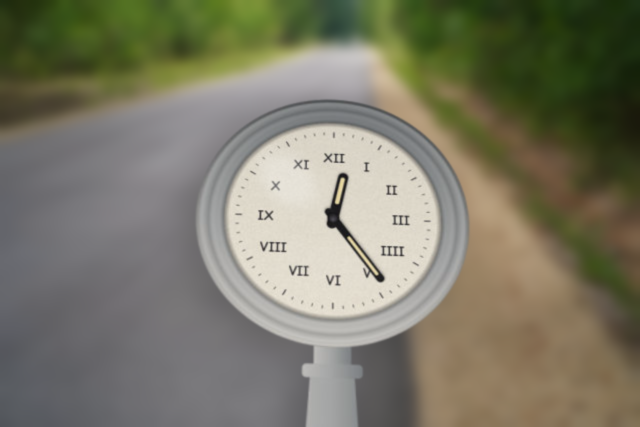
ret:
12:24
